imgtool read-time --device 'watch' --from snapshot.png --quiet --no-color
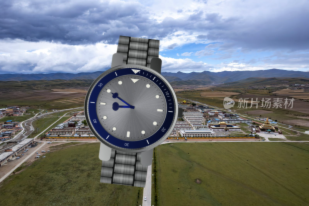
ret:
8:50
